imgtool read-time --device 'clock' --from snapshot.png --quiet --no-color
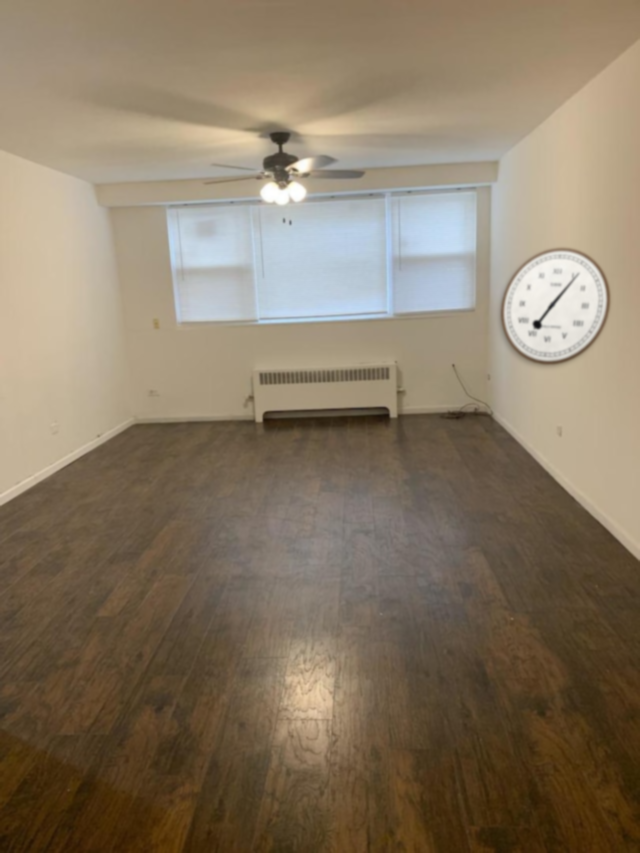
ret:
7:06
